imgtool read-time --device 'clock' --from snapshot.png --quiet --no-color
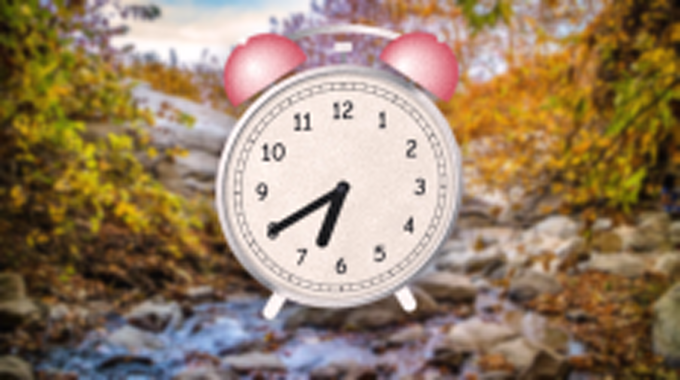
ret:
6:40
